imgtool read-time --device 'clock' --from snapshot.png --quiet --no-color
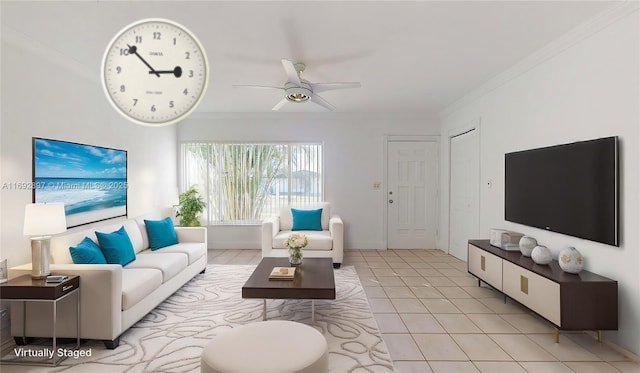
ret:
2:52
